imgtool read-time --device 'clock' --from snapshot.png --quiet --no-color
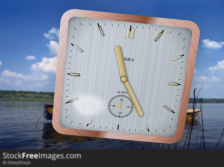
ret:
11:25
